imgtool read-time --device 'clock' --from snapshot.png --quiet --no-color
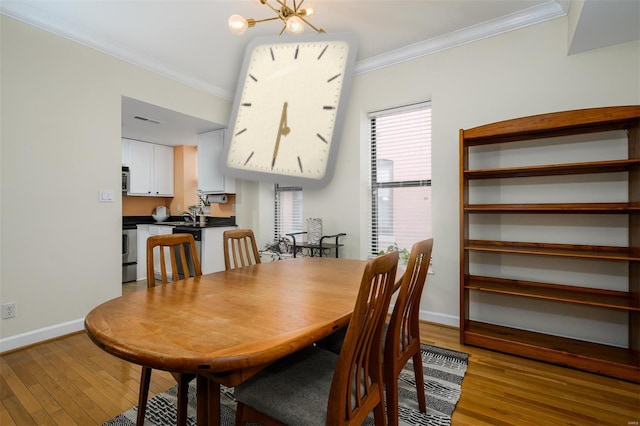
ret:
5:30
